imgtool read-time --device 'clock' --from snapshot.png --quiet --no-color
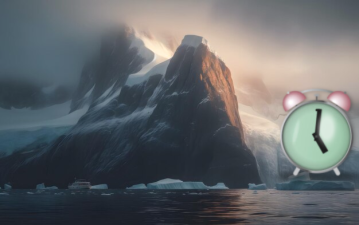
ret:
5:01
